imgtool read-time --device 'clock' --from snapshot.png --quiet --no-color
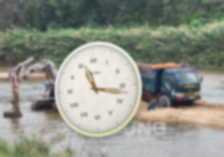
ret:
11:17
